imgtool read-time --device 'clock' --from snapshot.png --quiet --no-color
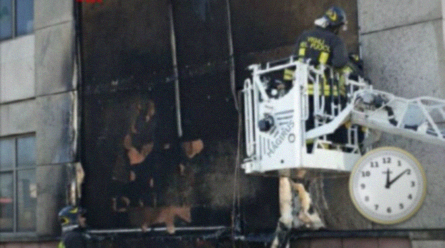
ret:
12:09
